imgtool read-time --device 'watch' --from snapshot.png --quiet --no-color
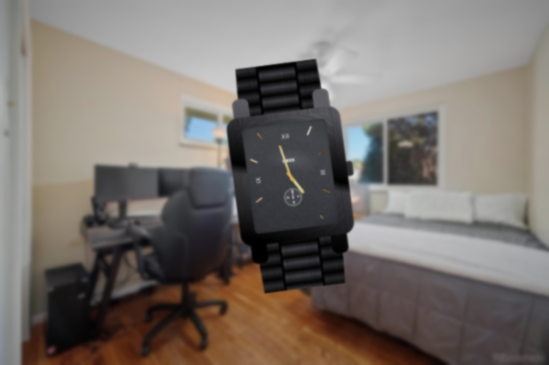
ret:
4:58
